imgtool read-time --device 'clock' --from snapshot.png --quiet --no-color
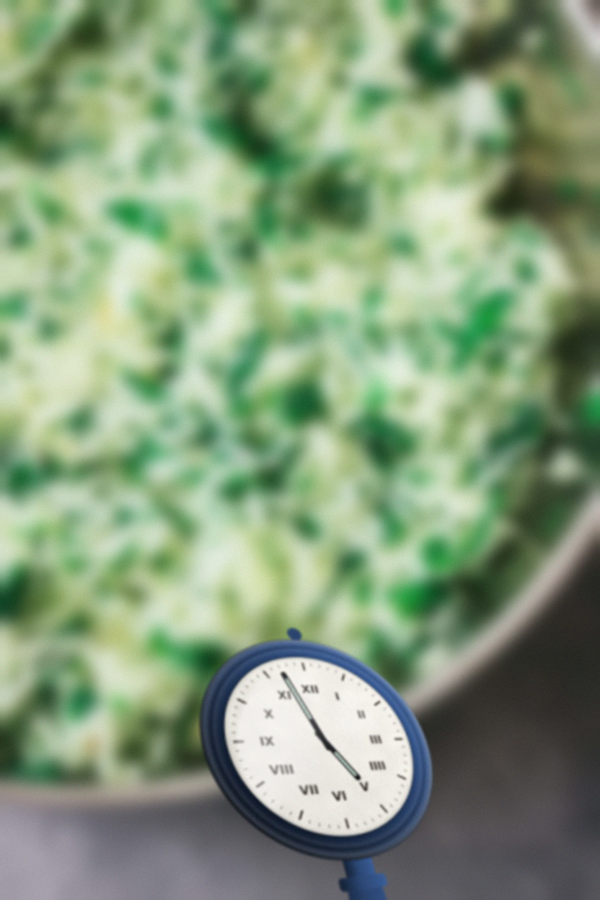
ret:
4:57
